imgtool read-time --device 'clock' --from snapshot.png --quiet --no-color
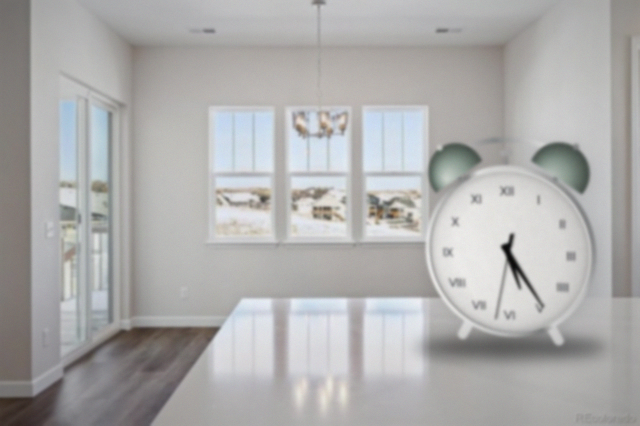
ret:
5:24:32
